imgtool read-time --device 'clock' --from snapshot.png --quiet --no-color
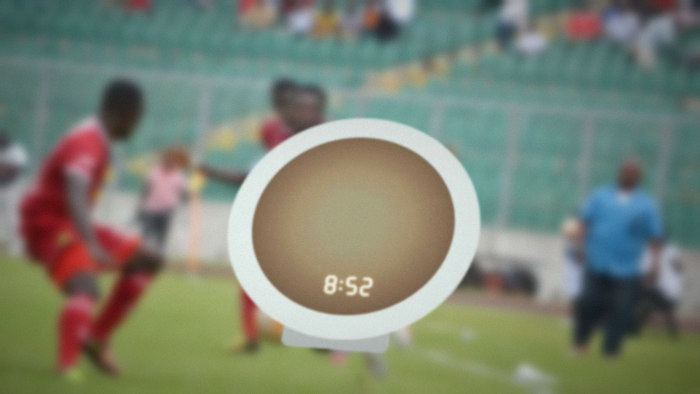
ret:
8:52
